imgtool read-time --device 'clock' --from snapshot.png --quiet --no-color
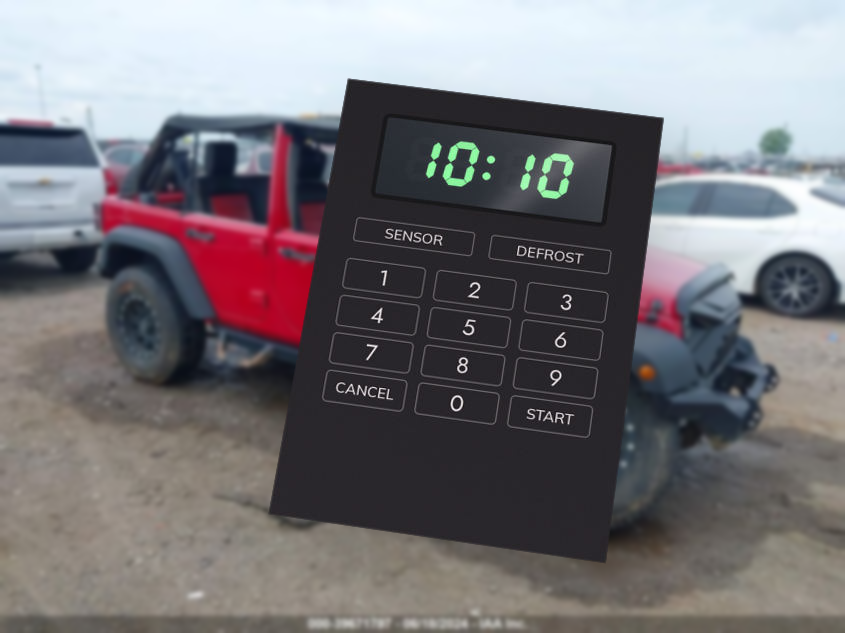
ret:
10:10
